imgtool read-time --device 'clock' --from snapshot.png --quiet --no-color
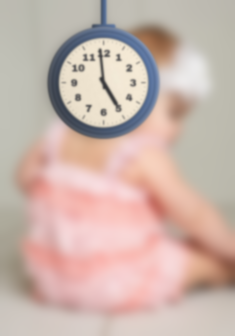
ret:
4:59
